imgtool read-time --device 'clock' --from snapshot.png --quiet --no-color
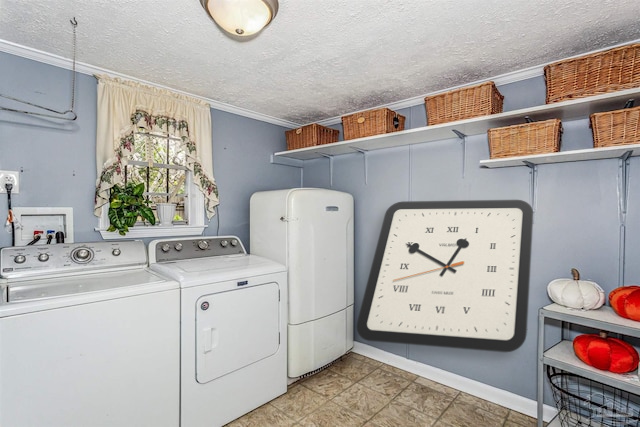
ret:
12:49:42
